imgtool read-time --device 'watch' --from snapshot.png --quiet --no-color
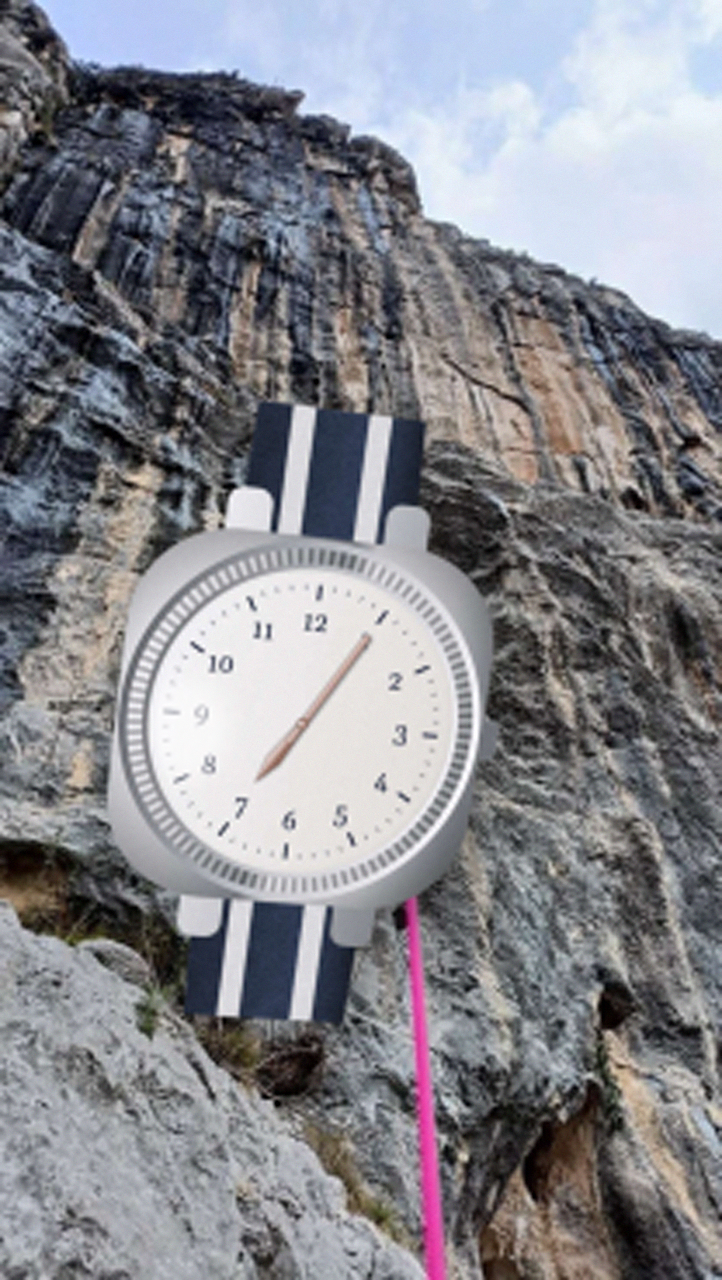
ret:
7:05
